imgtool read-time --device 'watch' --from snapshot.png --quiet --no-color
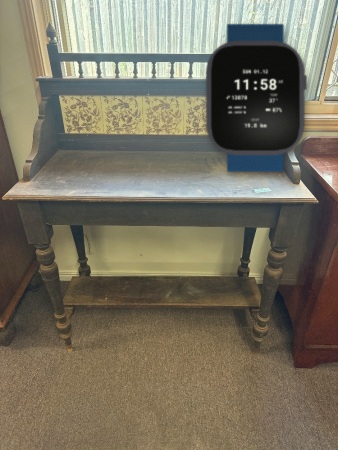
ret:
11:58
